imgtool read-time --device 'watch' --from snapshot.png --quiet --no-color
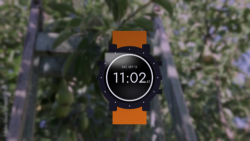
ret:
11:02
